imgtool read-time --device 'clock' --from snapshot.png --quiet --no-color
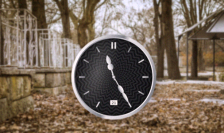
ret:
11:25
